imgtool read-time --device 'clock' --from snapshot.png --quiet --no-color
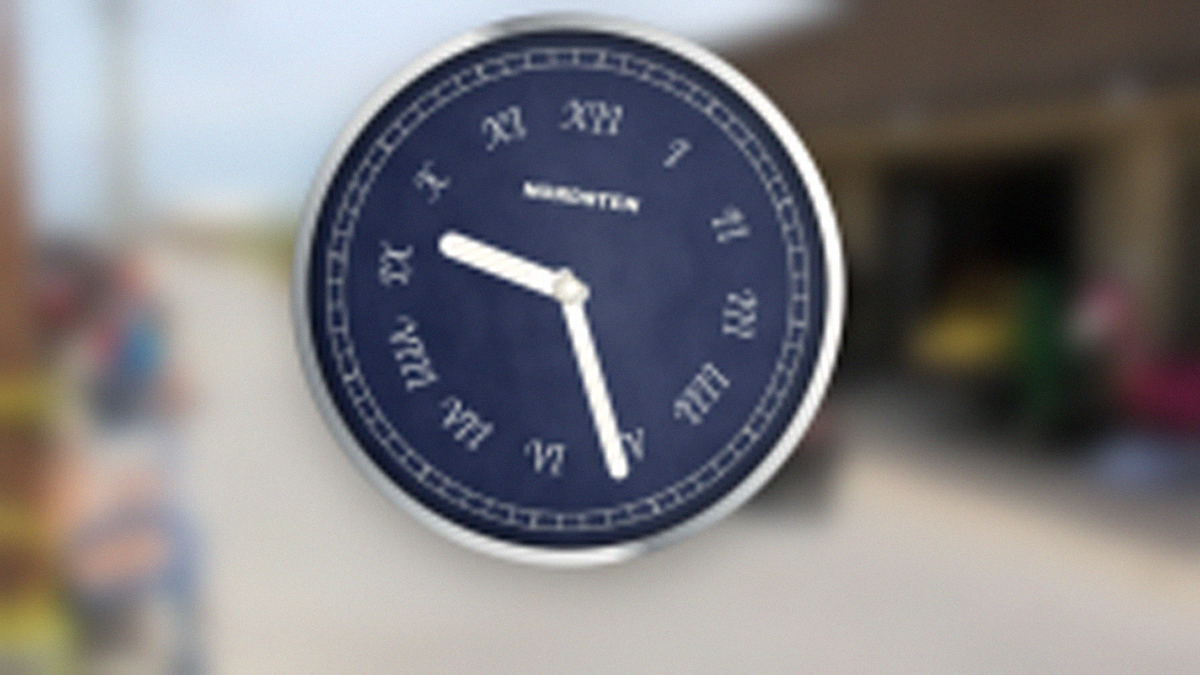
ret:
9:26
